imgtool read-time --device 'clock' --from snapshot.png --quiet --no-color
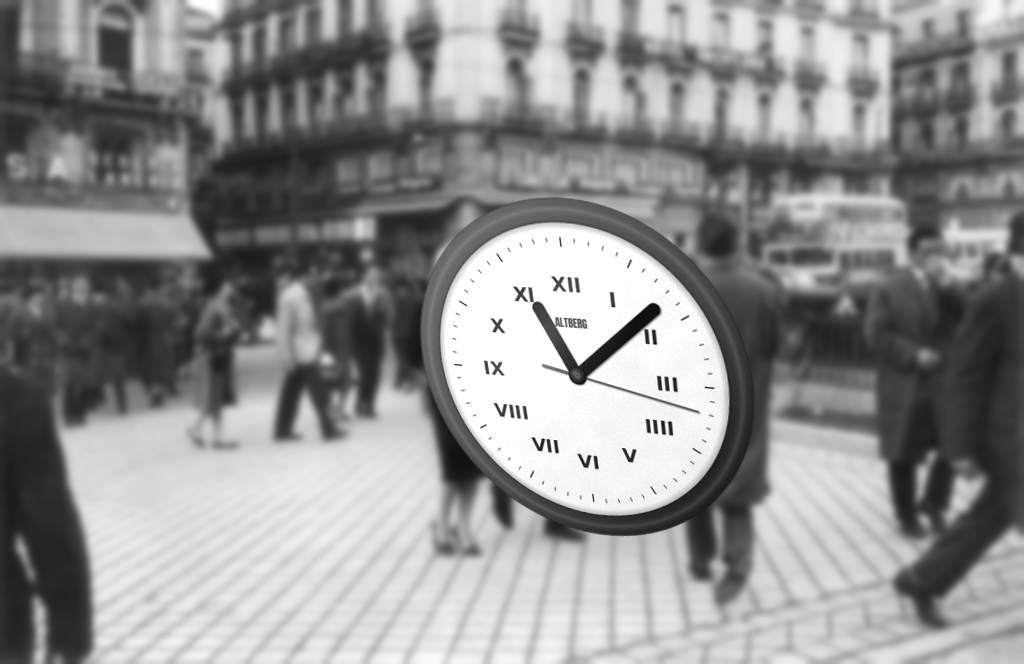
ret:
11:08:17
